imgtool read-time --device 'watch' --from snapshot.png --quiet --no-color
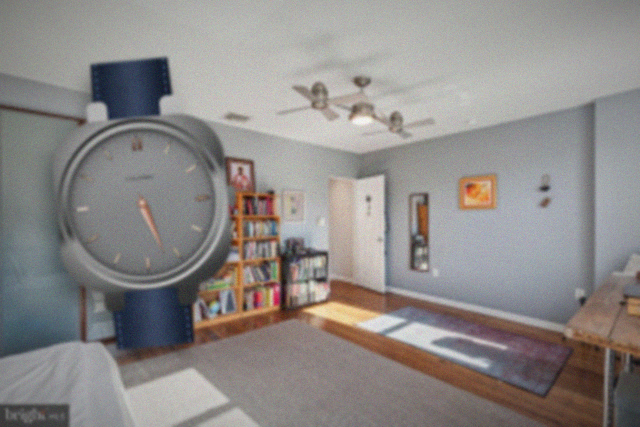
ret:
5:27
